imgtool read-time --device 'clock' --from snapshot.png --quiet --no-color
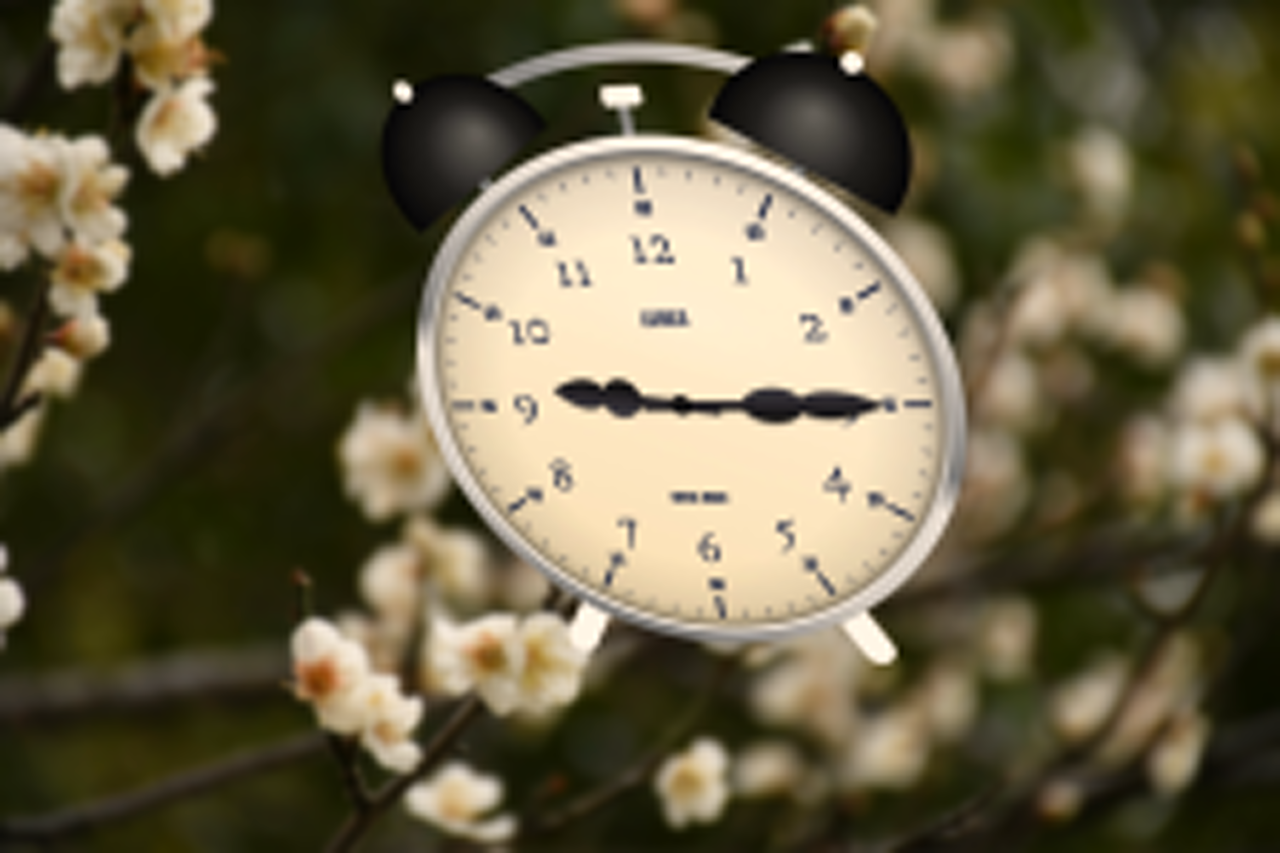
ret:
9:15
